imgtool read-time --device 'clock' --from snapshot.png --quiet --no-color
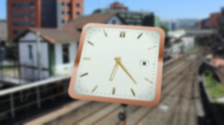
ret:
6:23
